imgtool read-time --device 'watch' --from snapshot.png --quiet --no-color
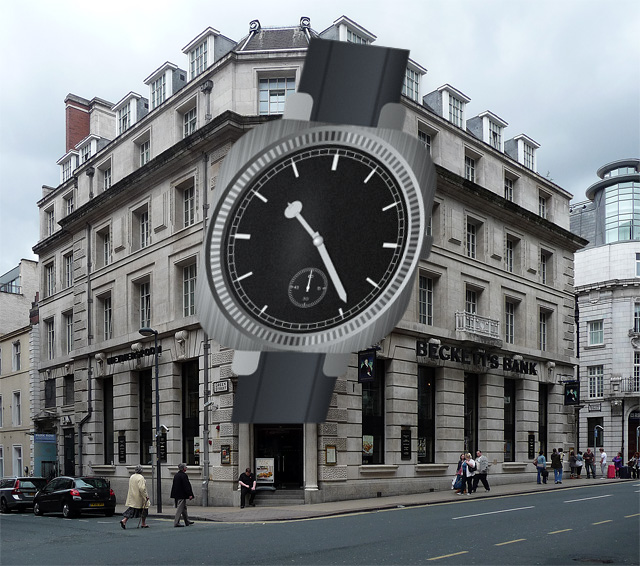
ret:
10:24
